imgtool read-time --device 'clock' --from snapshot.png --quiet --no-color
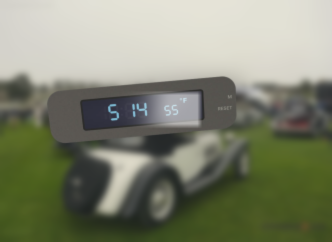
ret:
5:14
